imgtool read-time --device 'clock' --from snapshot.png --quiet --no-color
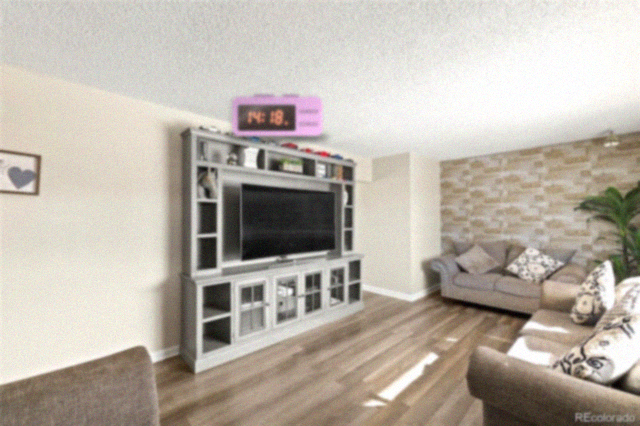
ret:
14:18
